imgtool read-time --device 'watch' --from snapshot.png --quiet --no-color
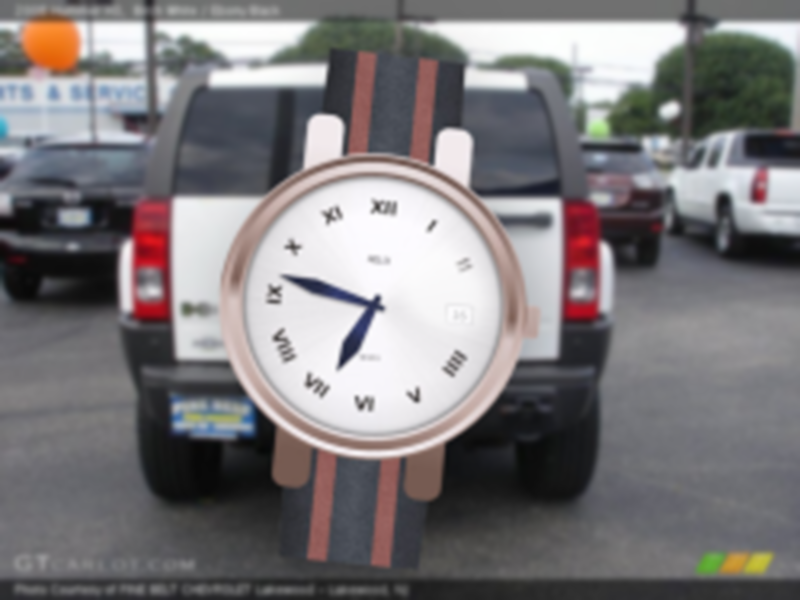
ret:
6:47
